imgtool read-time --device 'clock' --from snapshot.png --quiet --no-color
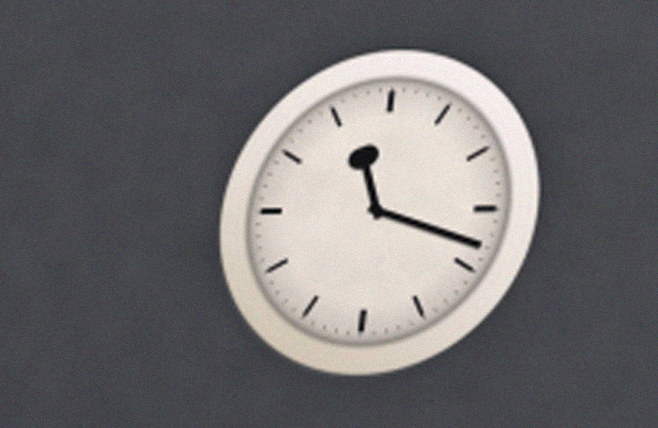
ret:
11:18
